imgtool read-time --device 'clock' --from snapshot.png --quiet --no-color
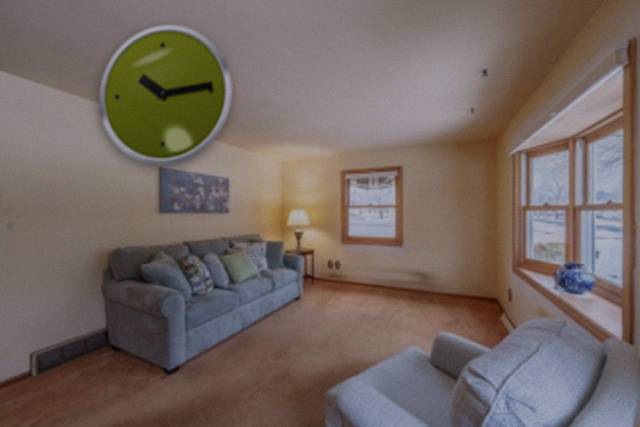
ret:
10:14
